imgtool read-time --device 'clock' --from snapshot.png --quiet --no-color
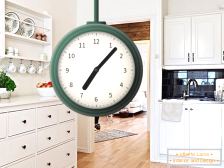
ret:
7:07
